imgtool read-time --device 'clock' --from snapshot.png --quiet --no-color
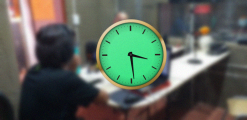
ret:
3:29
